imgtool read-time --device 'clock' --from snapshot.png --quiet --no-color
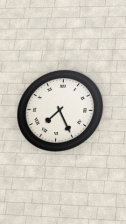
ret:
7:25
